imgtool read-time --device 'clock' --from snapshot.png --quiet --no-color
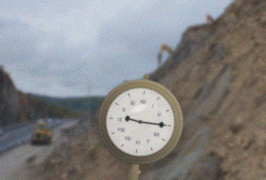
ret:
9:15
